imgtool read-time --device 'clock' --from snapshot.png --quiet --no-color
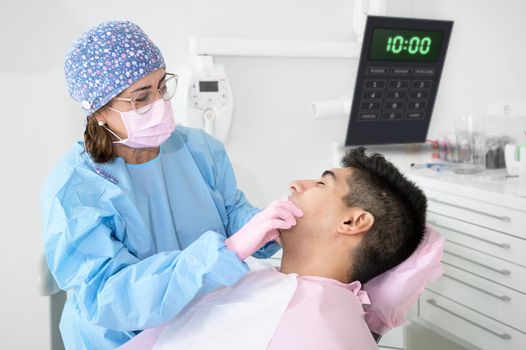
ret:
10:00
